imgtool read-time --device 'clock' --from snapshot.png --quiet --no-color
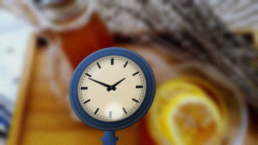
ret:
1:49
